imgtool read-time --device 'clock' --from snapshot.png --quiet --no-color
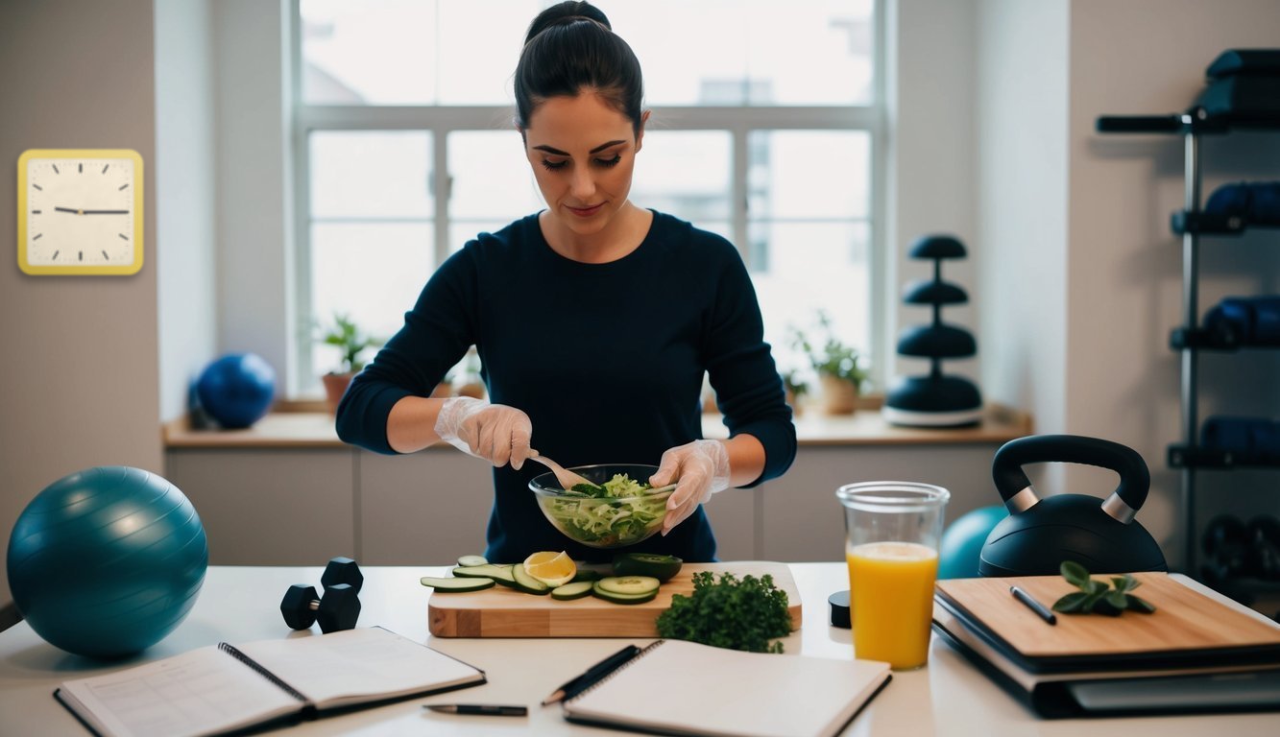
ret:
9:15
